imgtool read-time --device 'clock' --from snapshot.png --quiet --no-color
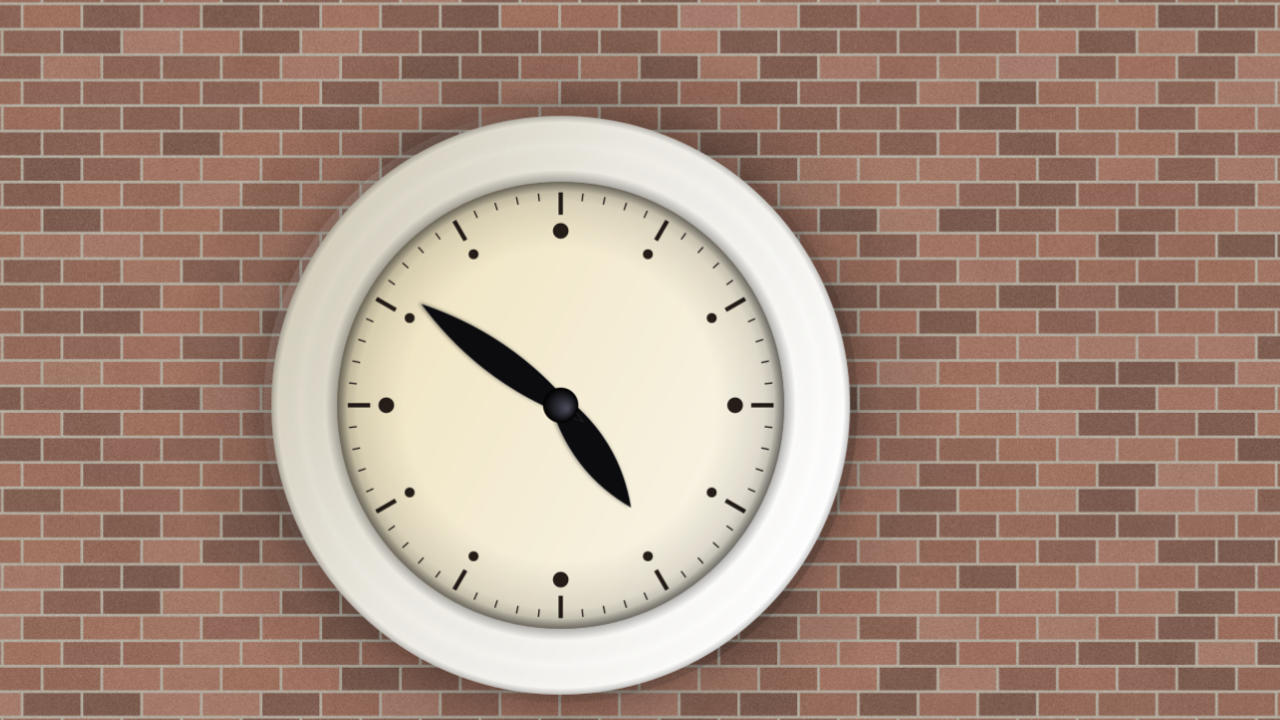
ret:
4:51
